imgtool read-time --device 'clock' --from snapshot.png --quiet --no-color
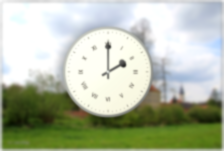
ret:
2:00
